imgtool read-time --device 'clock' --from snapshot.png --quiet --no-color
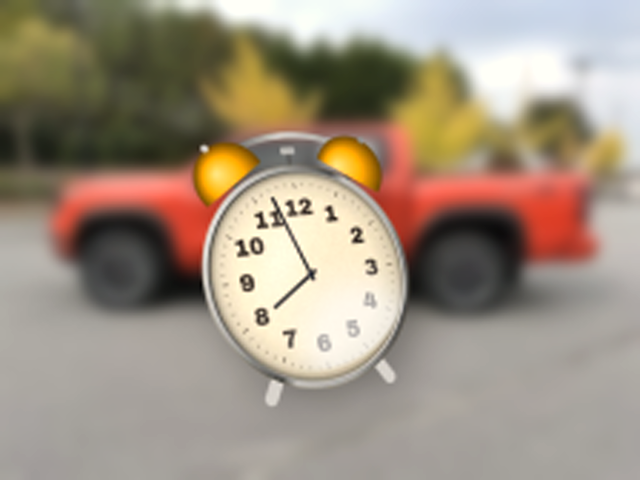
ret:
7:57
